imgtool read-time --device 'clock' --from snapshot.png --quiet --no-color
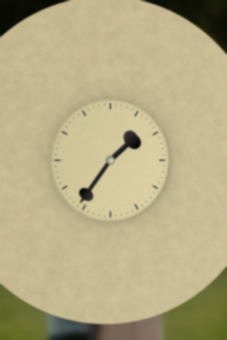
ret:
1:36
